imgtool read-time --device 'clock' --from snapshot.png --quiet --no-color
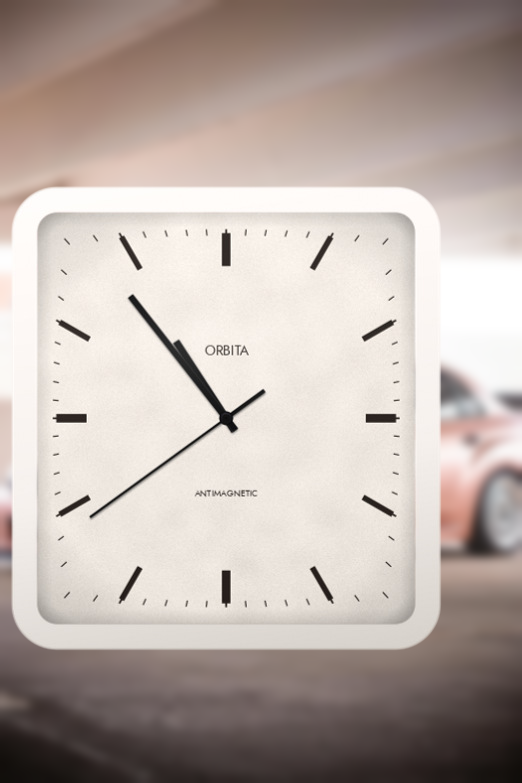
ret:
10:53:39
